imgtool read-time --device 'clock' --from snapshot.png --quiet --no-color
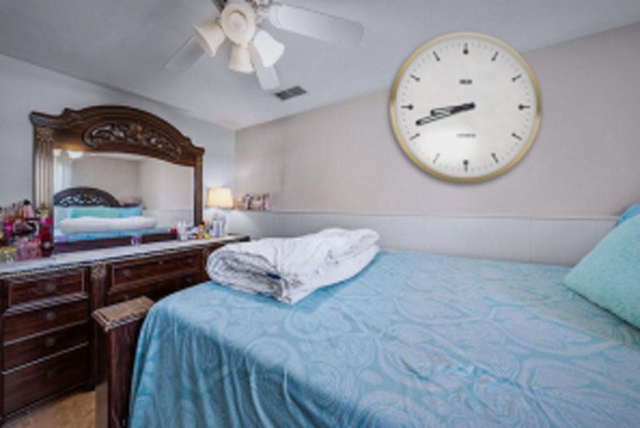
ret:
8:42
